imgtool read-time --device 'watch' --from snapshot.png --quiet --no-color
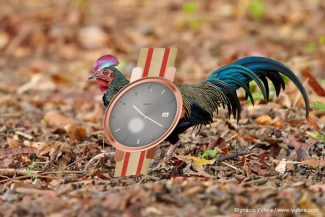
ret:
10:20
